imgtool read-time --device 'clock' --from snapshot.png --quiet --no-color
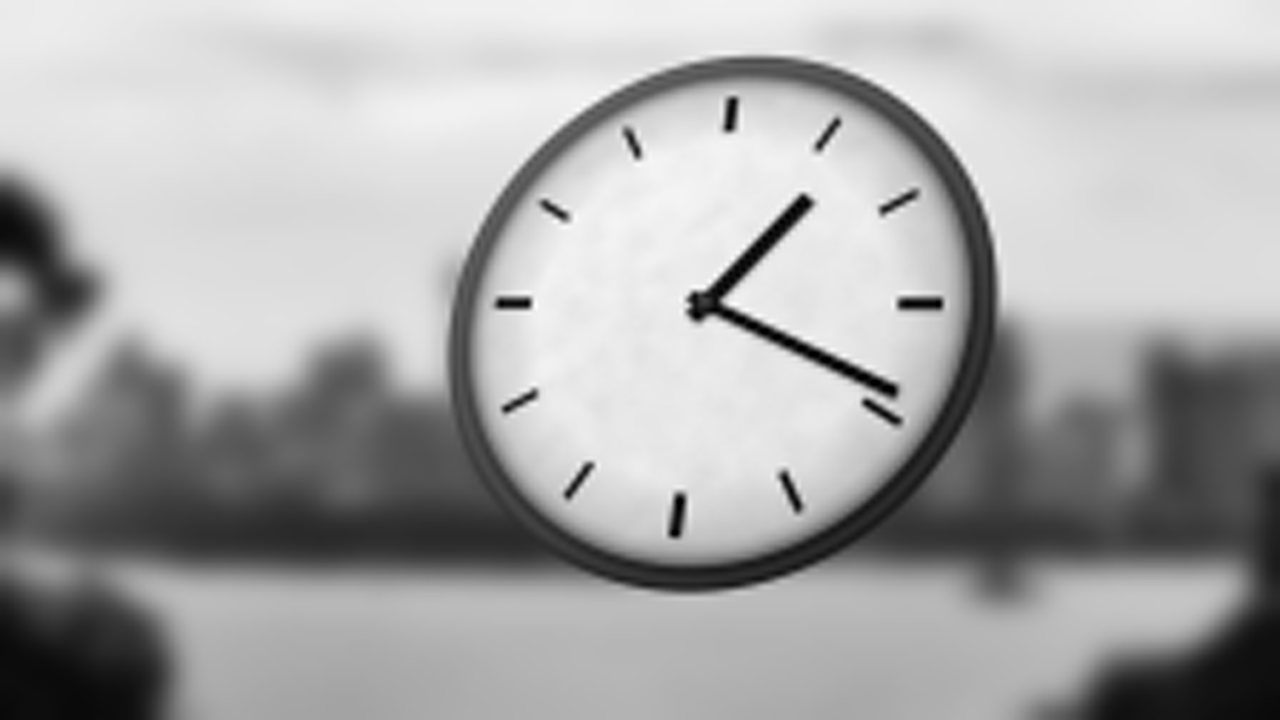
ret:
1:19
